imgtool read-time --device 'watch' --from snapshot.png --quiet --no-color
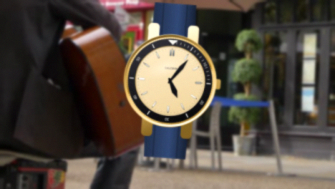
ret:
5:06
